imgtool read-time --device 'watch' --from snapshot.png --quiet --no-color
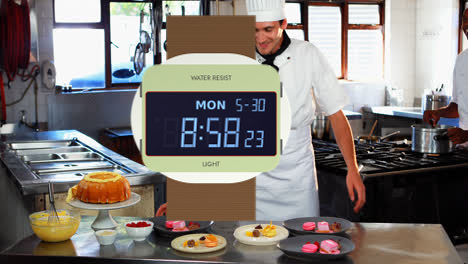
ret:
8:58:23
